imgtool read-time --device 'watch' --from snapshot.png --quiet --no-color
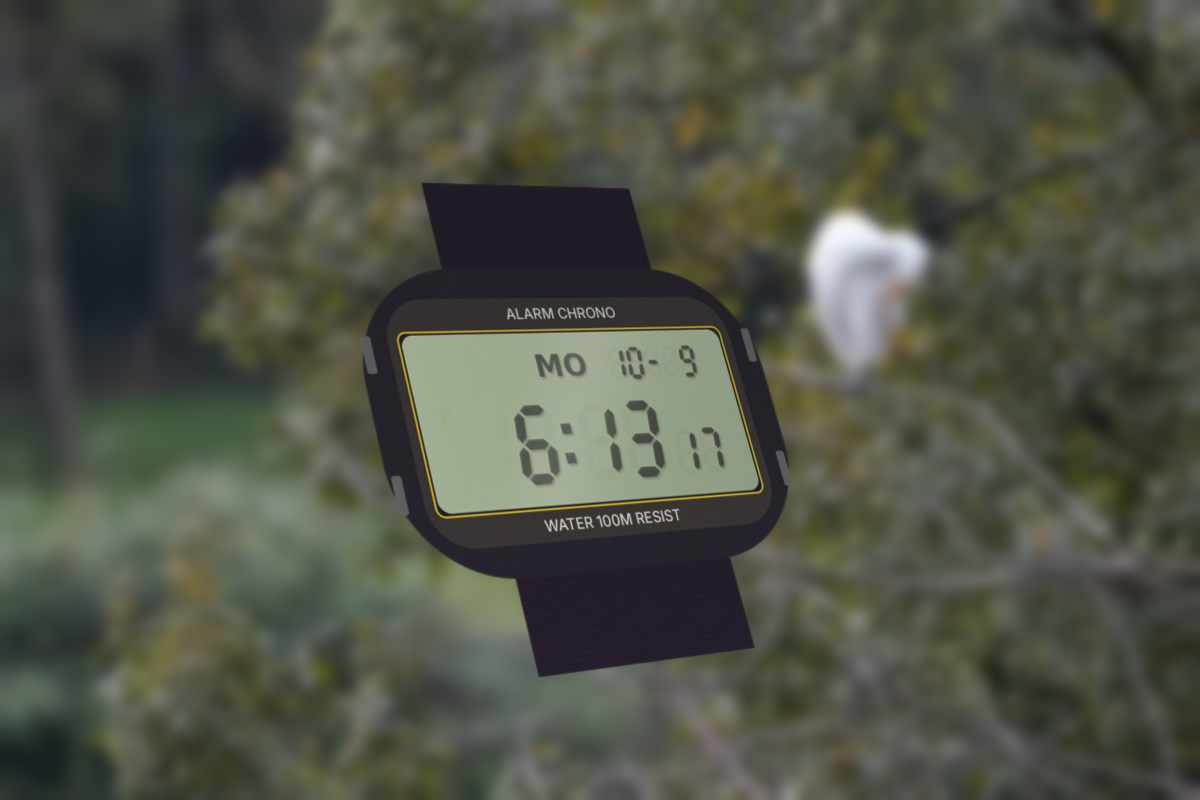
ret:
6:13:17
